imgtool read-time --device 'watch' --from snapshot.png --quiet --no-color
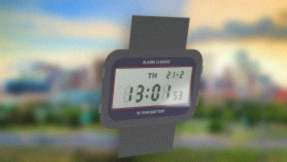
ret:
13:01
